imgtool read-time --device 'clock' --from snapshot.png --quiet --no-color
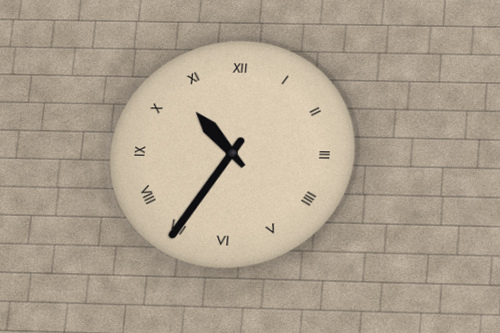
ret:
10:35
